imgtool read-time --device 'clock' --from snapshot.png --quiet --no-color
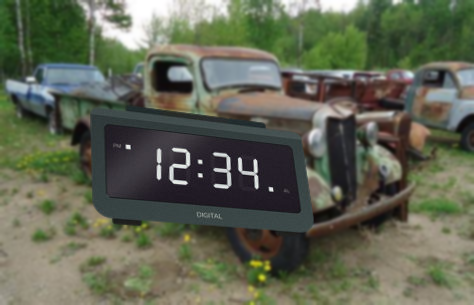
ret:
12:34
